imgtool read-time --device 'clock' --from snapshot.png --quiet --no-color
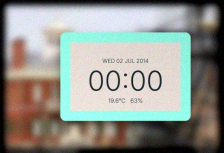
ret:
0:00
